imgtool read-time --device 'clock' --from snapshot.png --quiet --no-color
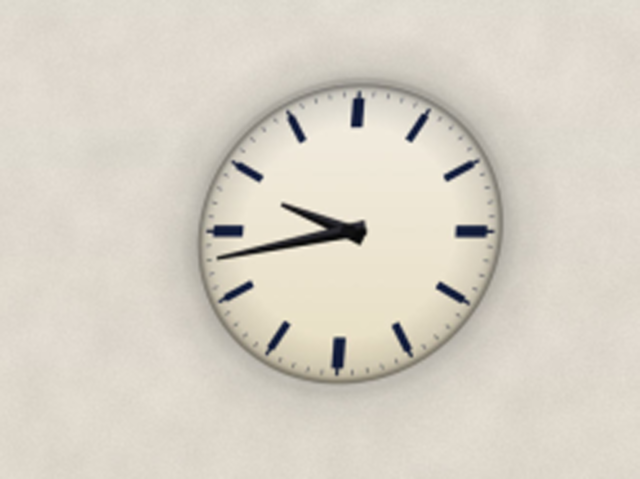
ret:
9:43
